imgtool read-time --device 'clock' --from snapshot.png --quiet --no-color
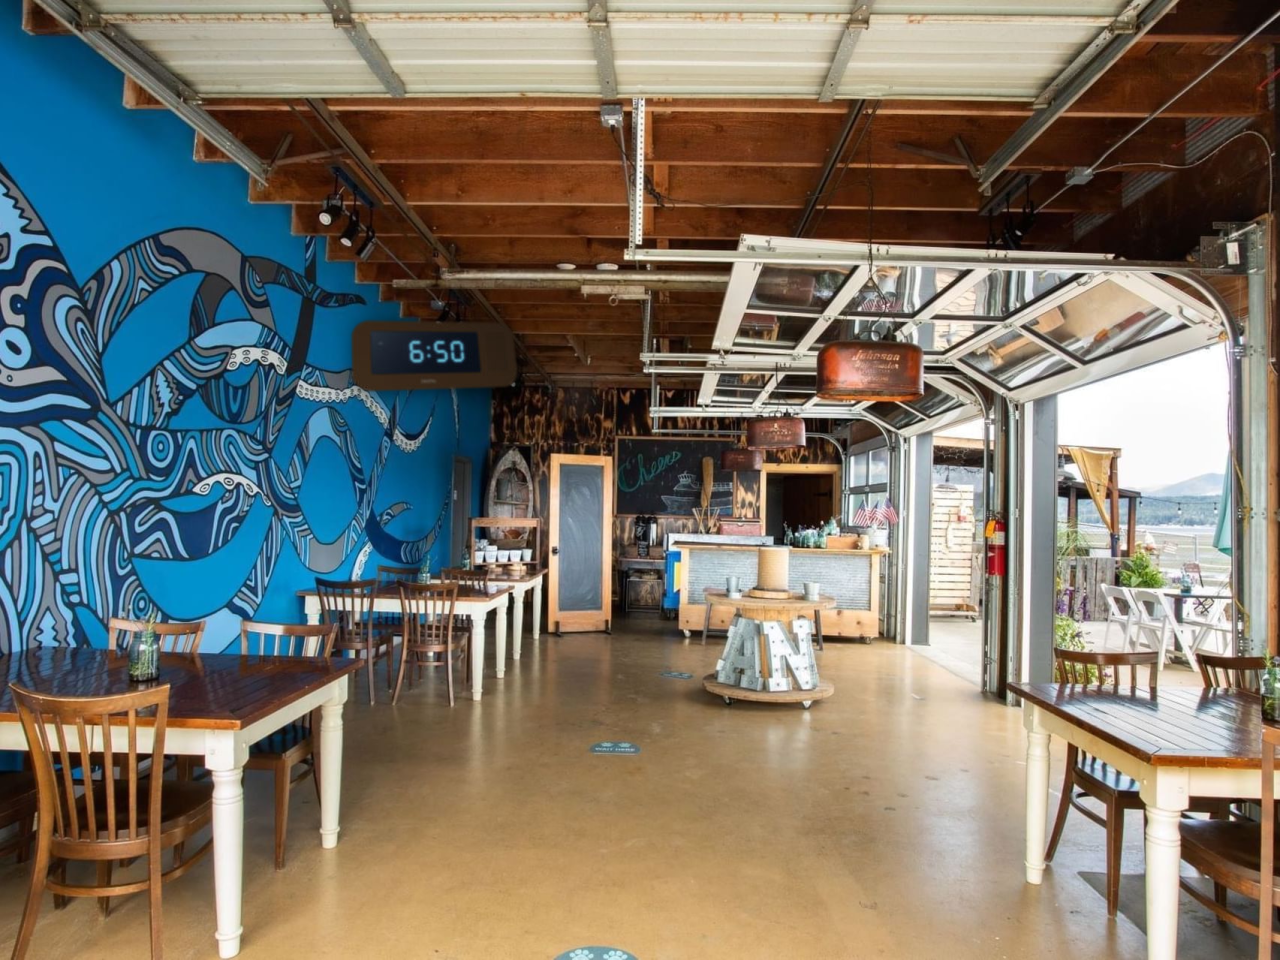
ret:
6:50
